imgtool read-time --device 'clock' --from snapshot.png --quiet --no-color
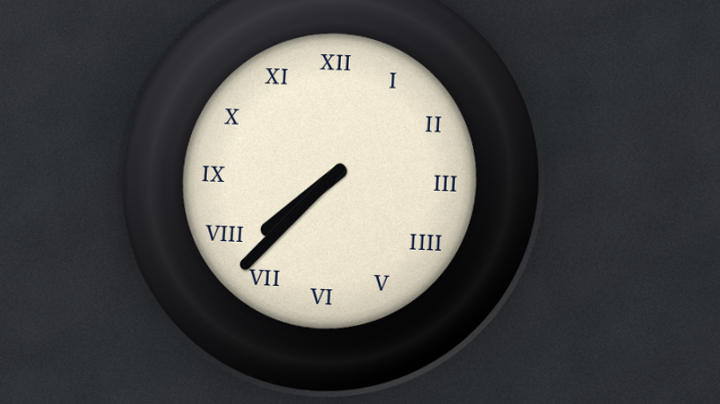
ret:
7:37
